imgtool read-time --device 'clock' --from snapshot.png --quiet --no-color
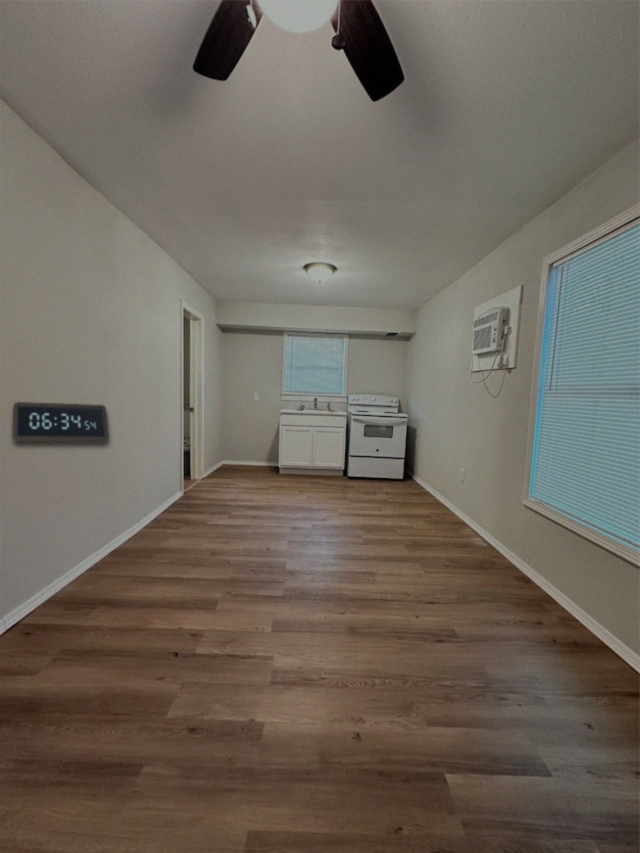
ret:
6:34
